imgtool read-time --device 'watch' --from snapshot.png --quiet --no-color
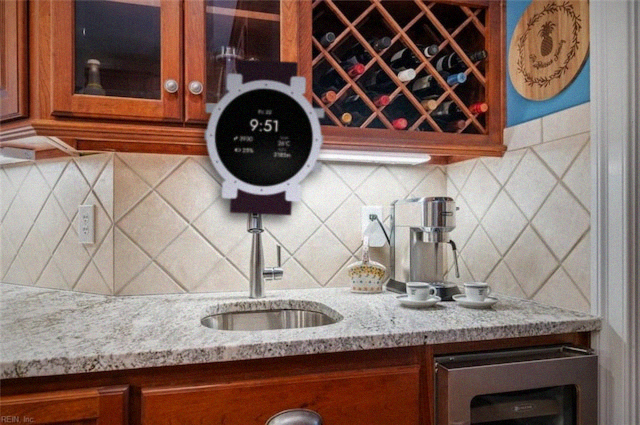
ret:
9:51
